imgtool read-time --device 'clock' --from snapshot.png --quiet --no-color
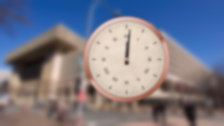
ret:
12:01
